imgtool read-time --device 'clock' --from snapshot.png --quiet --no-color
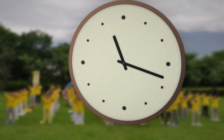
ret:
11:18
